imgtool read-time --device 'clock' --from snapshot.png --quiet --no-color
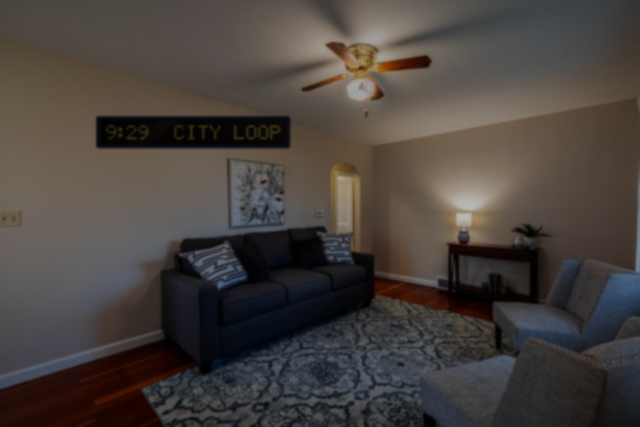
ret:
9:29
